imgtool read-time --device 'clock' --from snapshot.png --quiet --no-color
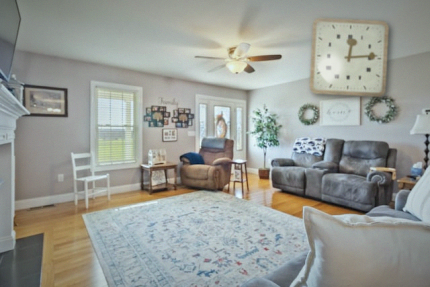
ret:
12:14
